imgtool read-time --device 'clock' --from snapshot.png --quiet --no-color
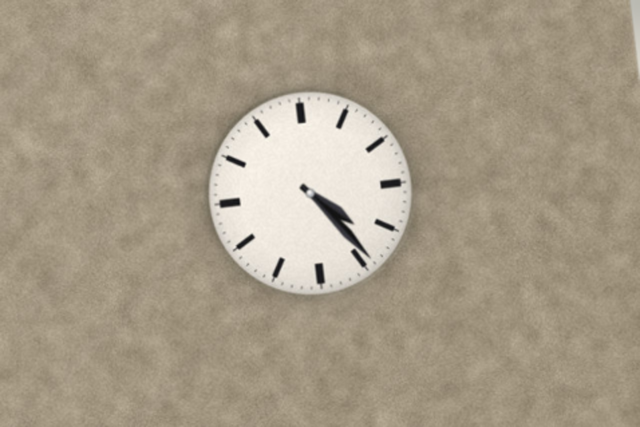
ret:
4:24
